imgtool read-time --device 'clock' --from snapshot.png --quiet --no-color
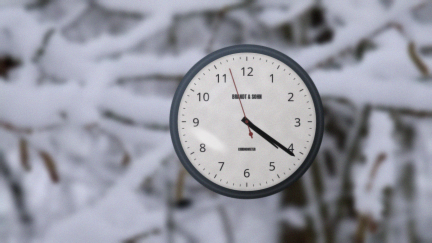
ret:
4:20:57
